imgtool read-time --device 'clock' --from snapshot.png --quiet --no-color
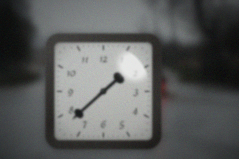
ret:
1:38
